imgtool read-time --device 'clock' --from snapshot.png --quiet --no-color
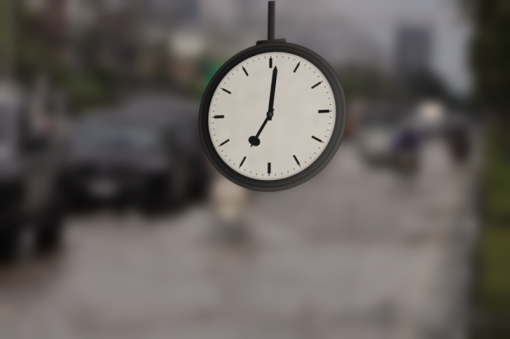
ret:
7:01
